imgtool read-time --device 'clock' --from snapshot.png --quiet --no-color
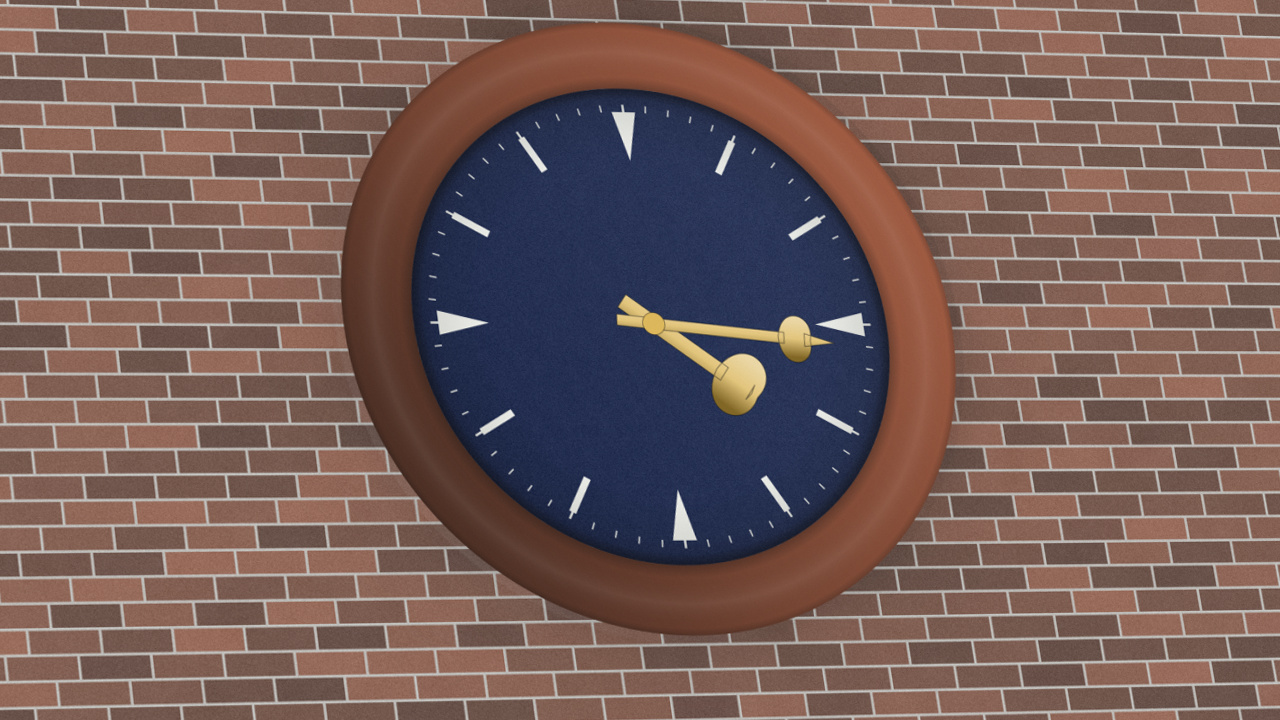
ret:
4:16
